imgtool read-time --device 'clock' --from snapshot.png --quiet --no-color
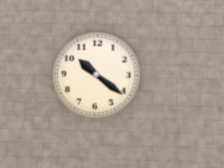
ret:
10:21
